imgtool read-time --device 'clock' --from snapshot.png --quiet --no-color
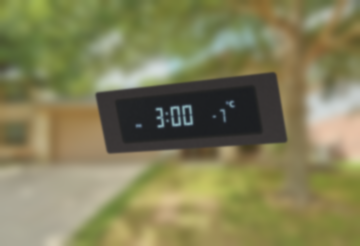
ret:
3:00
